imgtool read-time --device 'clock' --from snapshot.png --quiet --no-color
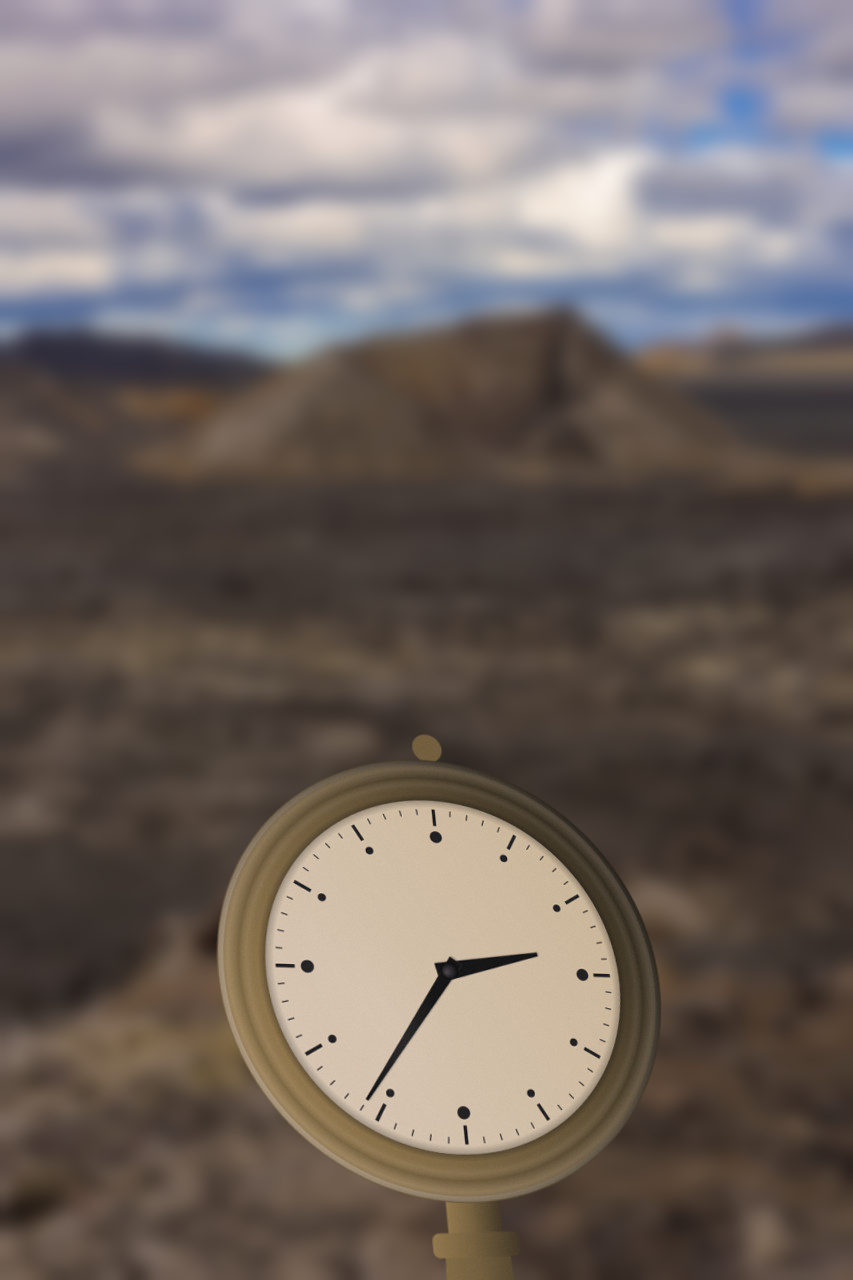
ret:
2:36
